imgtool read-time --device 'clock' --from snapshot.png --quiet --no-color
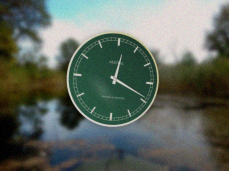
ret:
12:19
